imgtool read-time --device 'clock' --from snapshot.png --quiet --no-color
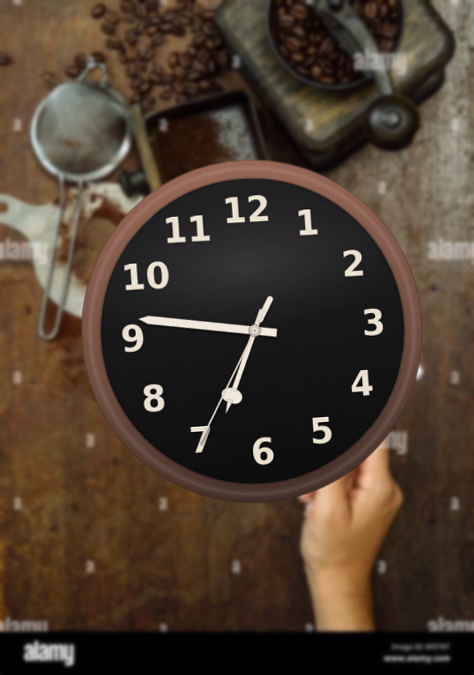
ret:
6:46:35
